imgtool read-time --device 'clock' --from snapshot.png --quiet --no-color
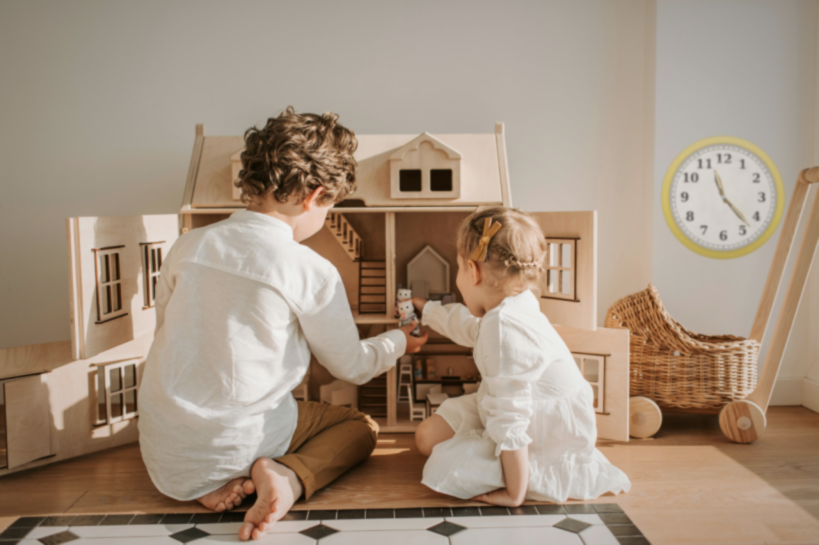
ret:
11:23
